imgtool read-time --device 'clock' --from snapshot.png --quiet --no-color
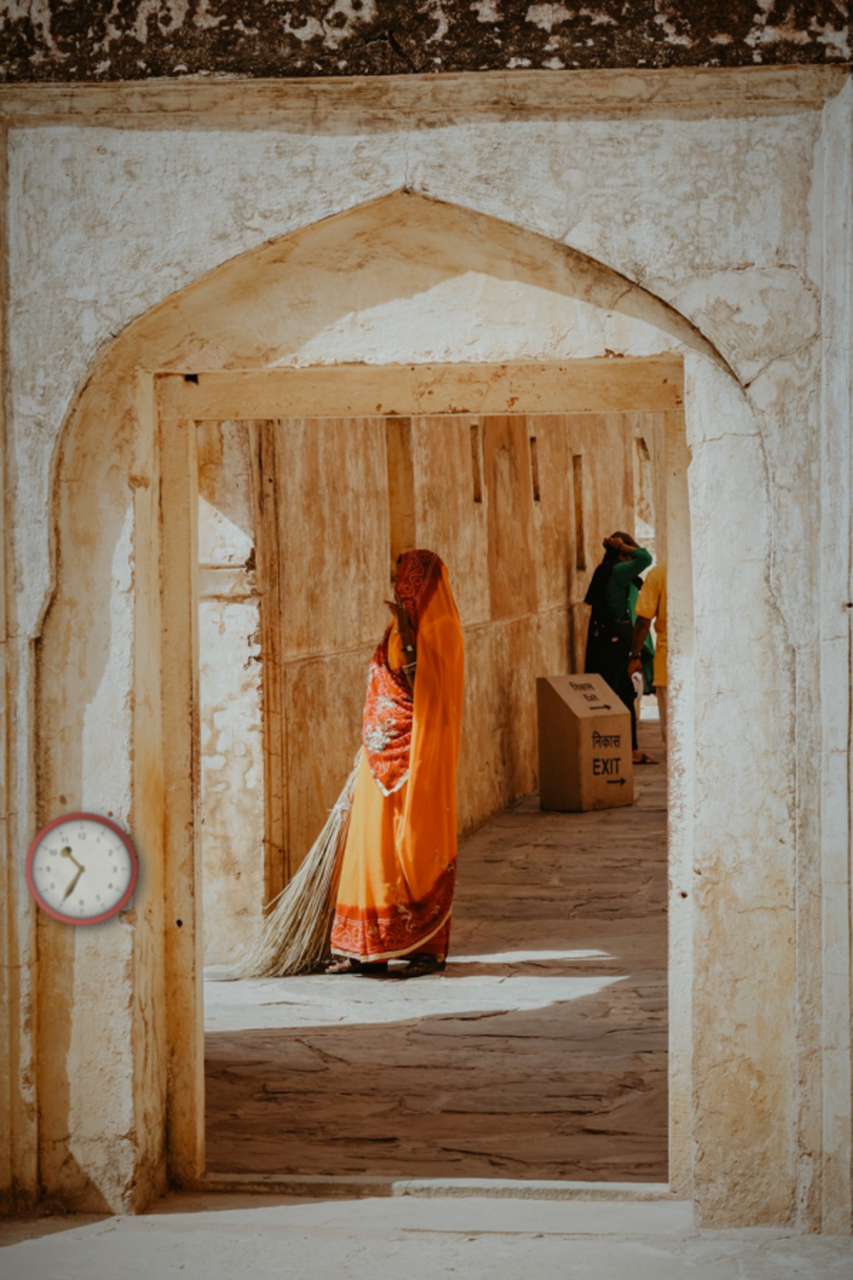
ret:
10:35
